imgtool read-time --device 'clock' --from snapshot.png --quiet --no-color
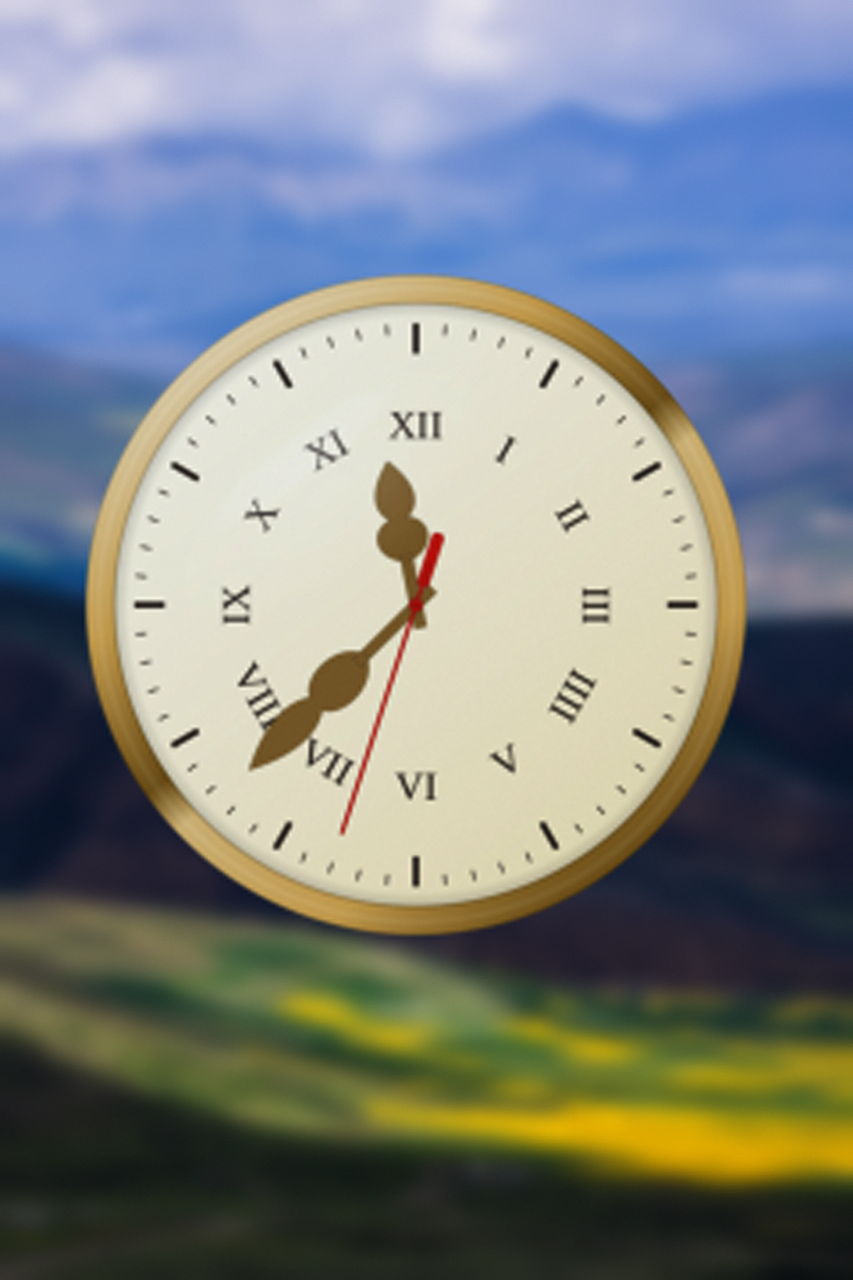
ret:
11:37:33
